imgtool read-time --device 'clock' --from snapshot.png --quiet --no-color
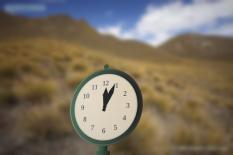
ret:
12:04
